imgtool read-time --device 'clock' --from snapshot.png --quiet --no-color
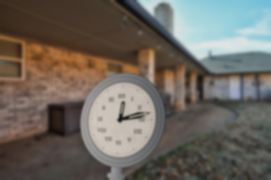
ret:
12:13
